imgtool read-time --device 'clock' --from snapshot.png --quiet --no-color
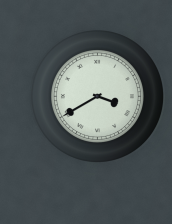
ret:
3:40
